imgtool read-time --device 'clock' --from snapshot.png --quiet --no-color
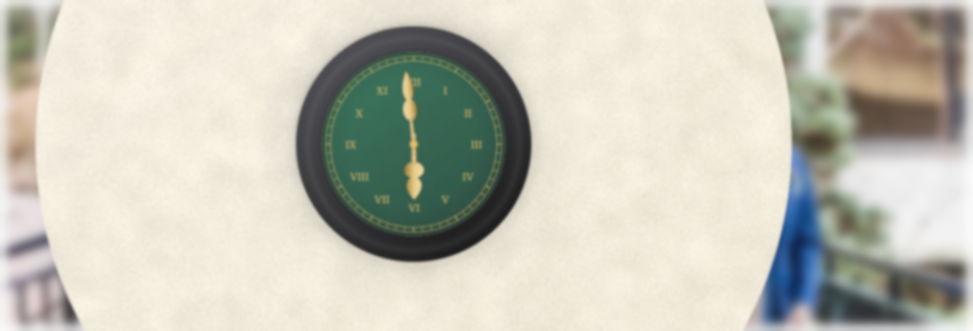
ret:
5:59
